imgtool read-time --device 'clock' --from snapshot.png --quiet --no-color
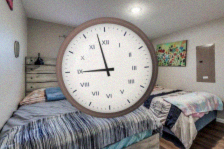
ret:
8:58
